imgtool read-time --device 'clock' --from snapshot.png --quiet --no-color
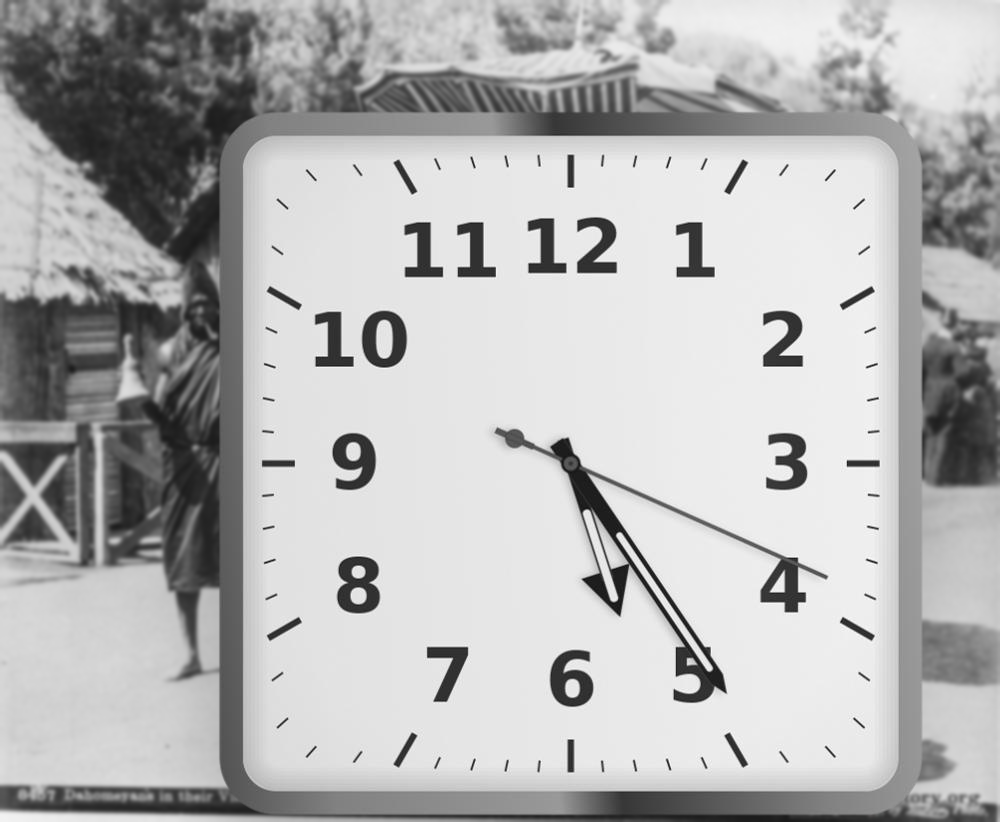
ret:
5:24:19
